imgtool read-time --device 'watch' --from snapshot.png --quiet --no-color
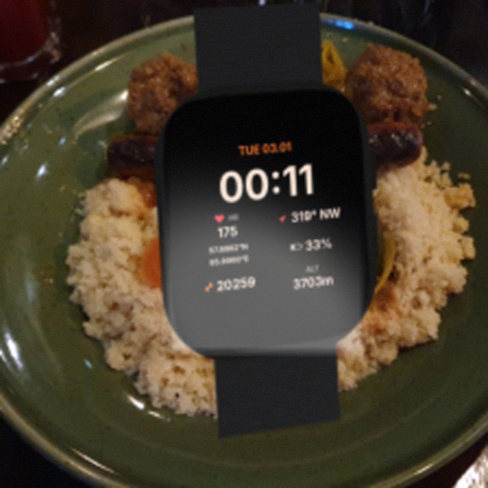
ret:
0:11
